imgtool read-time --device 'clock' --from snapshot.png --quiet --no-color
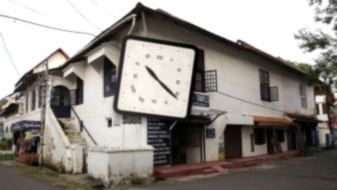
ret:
10:21
